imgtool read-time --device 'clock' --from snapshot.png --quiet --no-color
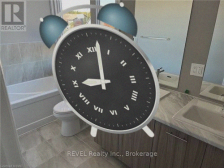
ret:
9:02
